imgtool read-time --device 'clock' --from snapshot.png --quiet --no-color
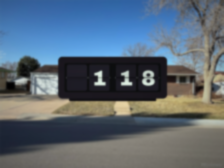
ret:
1:18
